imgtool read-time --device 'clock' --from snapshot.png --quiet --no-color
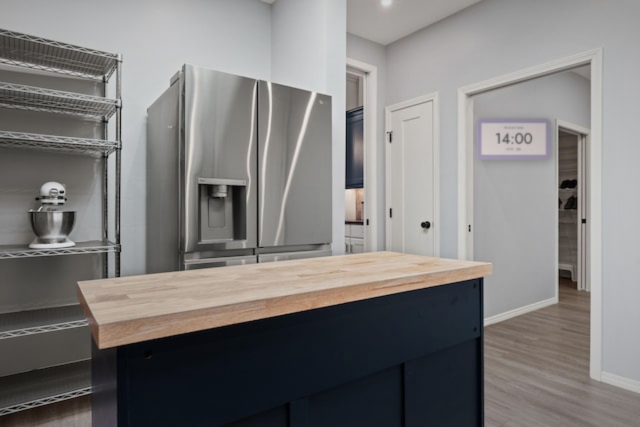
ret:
14:00
